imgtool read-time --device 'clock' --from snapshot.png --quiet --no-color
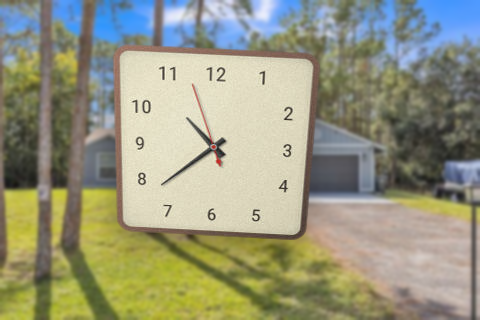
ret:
10:37:57
